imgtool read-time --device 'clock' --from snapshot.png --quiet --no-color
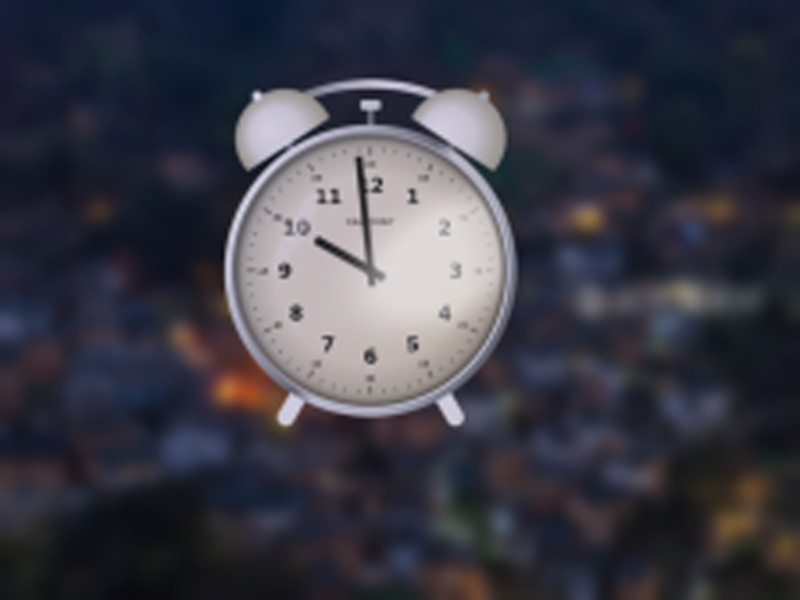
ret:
9:59
